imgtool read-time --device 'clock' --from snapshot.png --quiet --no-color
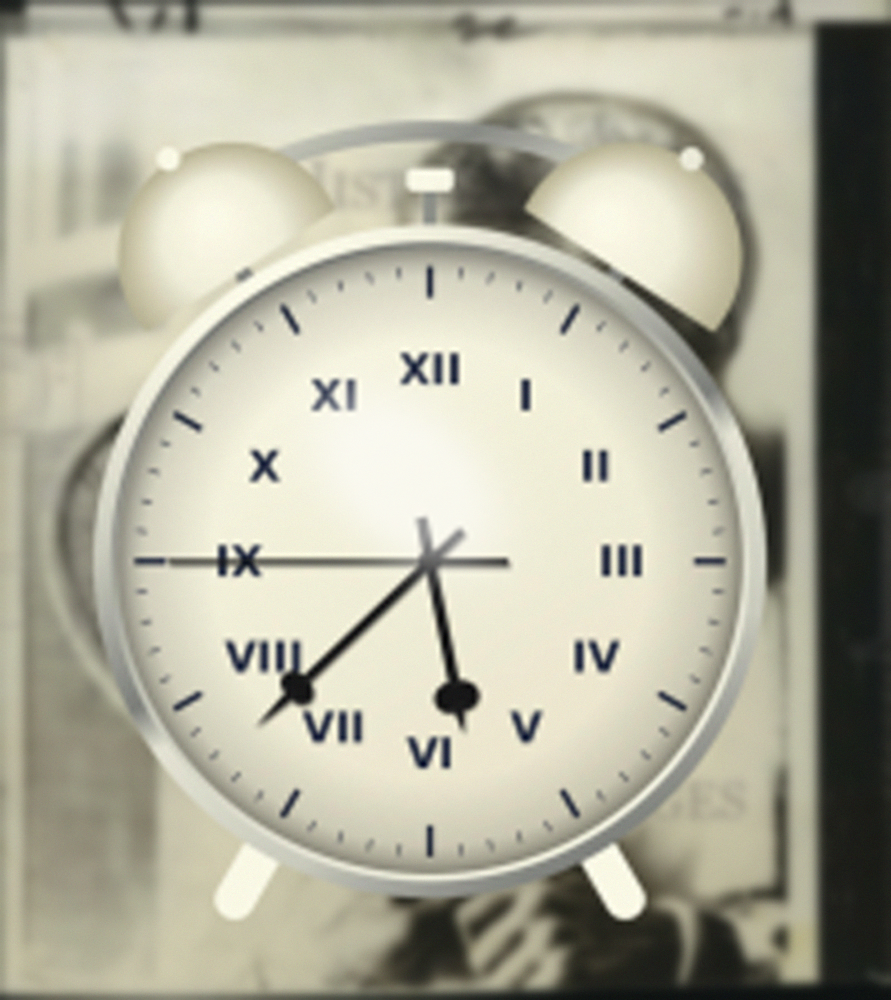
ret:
5:37:45
